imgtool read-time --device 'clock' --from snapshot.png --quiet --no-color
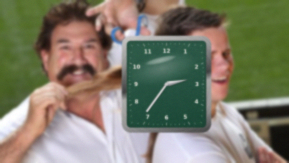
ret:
2:36
